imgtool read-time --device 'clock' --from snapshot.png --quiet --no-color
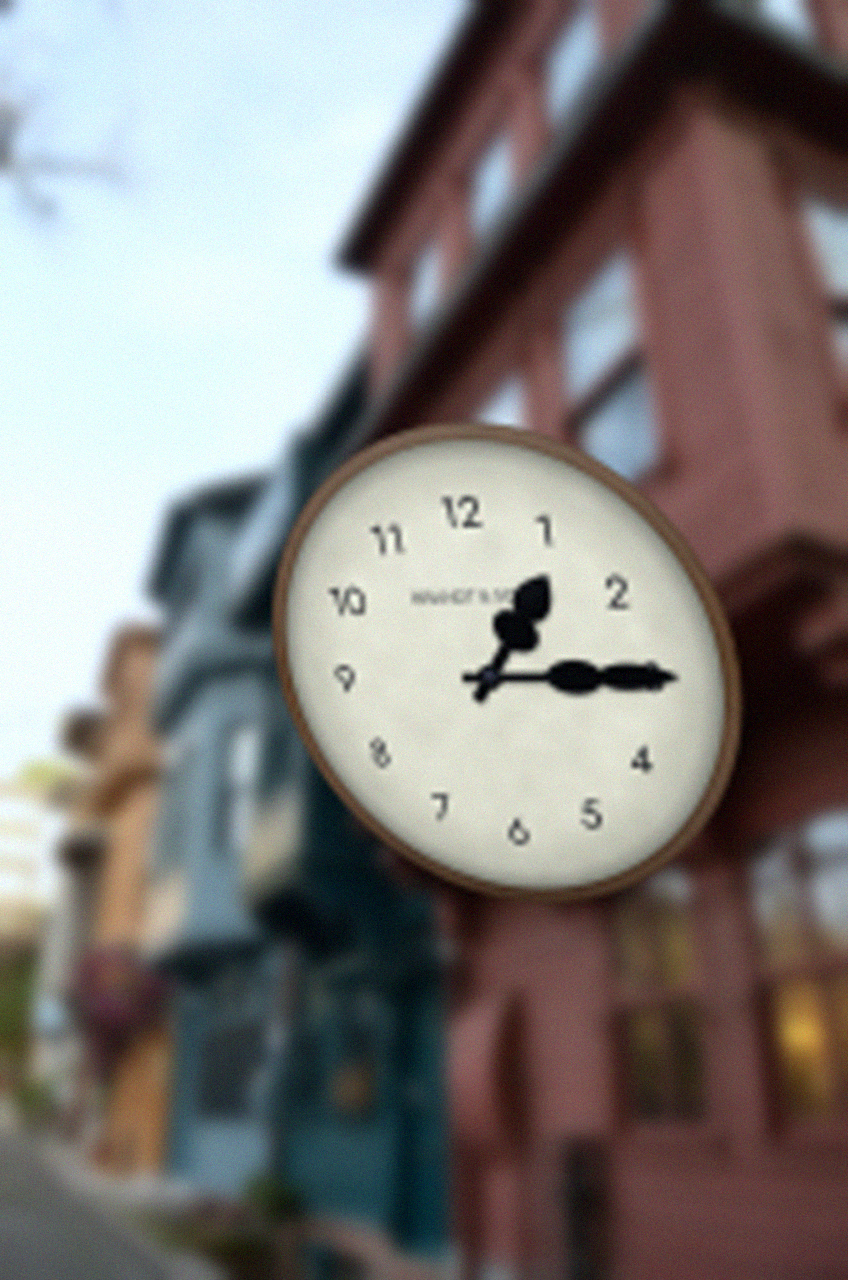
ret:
1:15
